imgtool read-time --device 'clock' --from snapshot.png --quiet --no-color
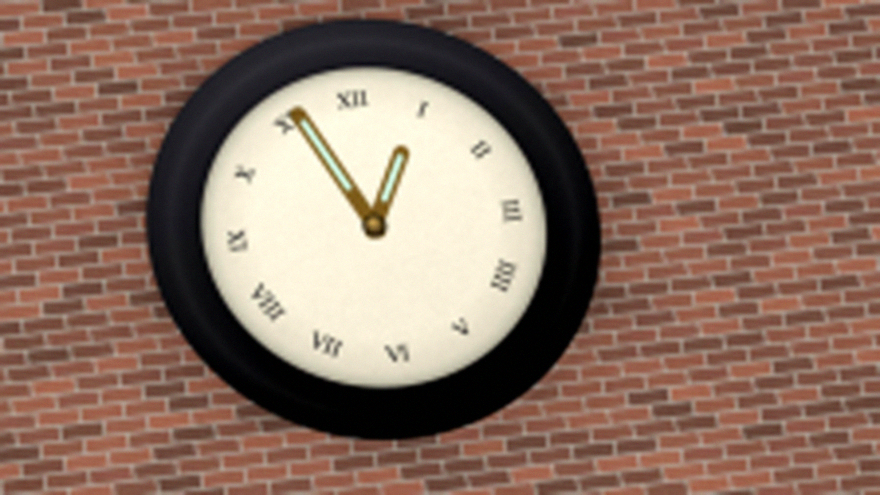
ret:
12:56
